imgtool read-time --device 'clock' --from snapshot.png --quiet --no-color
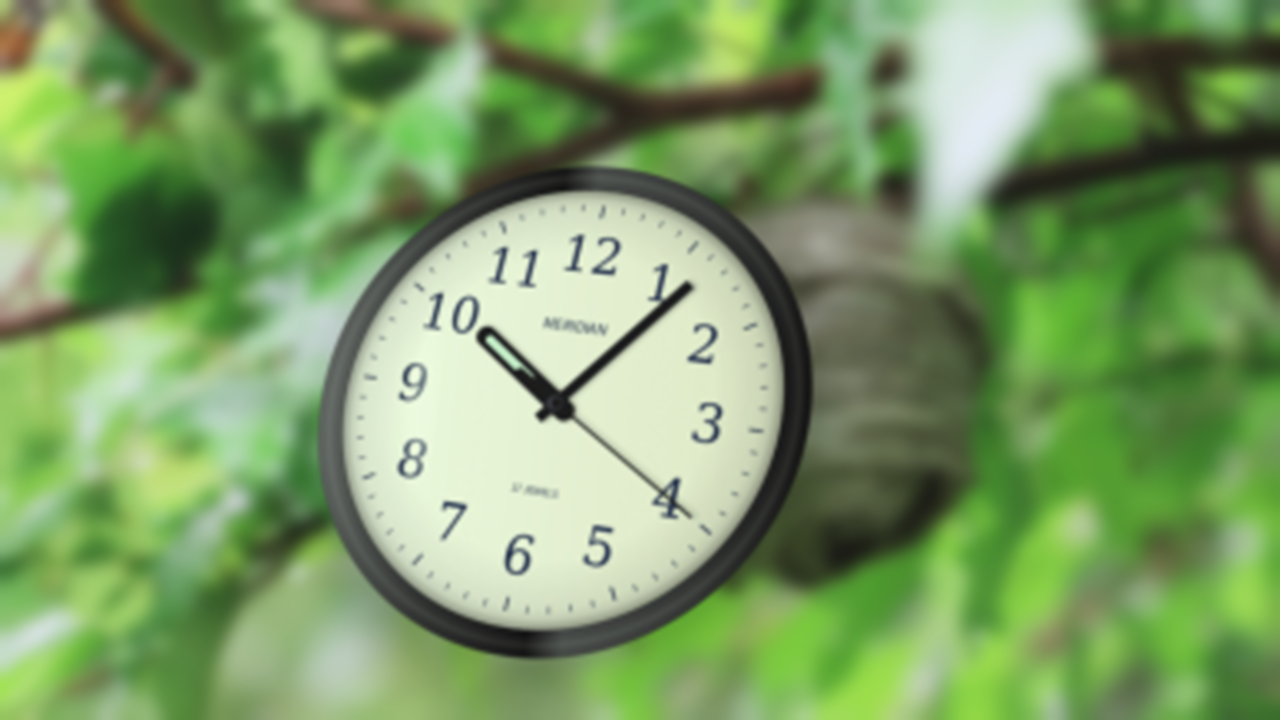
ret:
10:06:20
